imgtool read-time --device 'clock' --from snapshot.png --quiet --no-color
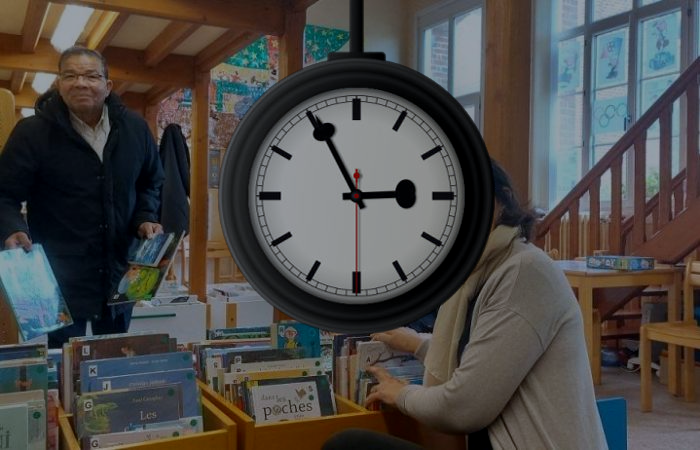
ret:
2:55:30
